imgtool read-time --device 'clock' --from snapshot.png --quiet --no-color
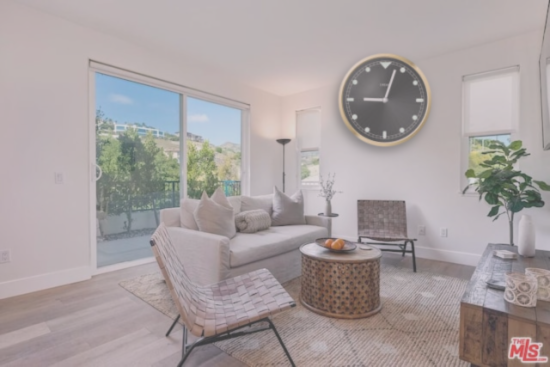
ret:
9:03
